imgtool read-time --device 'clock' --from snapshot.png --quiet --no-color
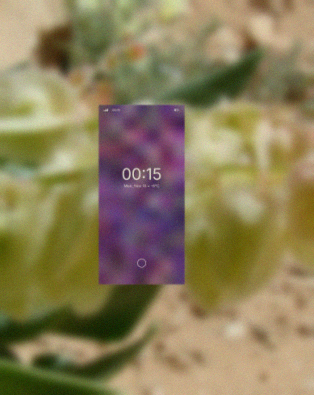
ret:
0:15
